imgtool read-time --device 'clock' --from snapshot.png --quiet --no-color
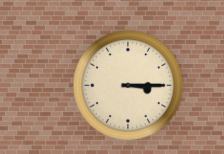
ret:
3:15
